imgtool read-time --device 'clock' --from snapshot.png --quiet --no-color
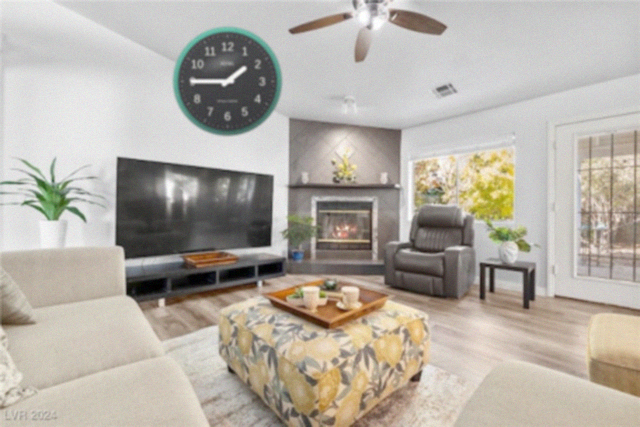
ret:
1:45
